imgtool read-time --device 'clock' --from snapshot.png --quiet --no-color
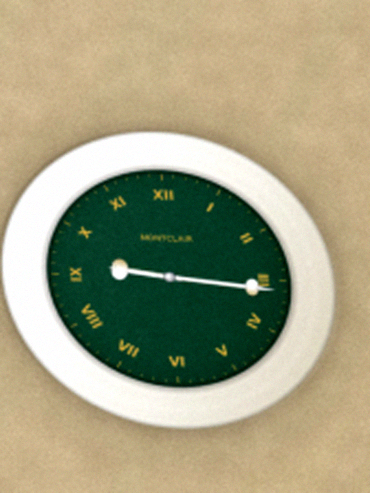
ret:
9:16
